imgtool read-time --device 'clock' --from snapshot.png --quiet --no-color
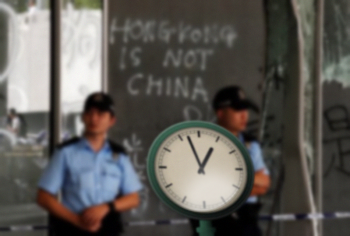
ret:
12:57
